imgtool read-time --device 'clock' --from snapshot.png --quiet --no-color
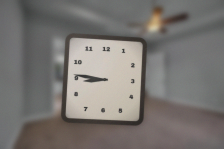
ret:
8:46
